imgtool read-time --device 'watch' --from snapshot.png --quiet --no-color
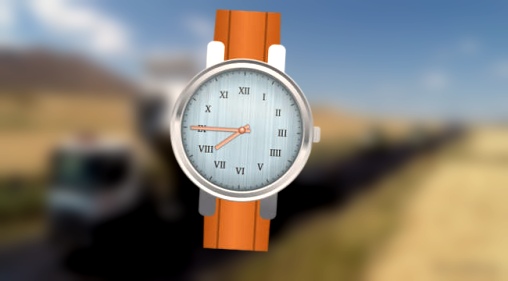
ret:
7:45
